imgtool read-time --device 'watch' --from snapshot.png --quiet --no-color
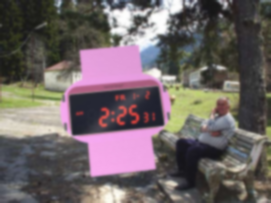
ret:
2:25
